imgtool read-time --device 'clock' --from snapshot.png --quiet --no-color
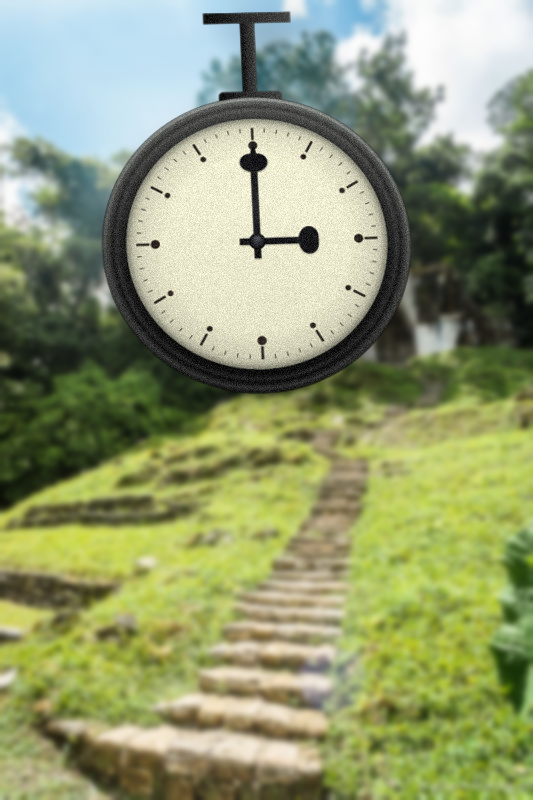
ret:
3:00
